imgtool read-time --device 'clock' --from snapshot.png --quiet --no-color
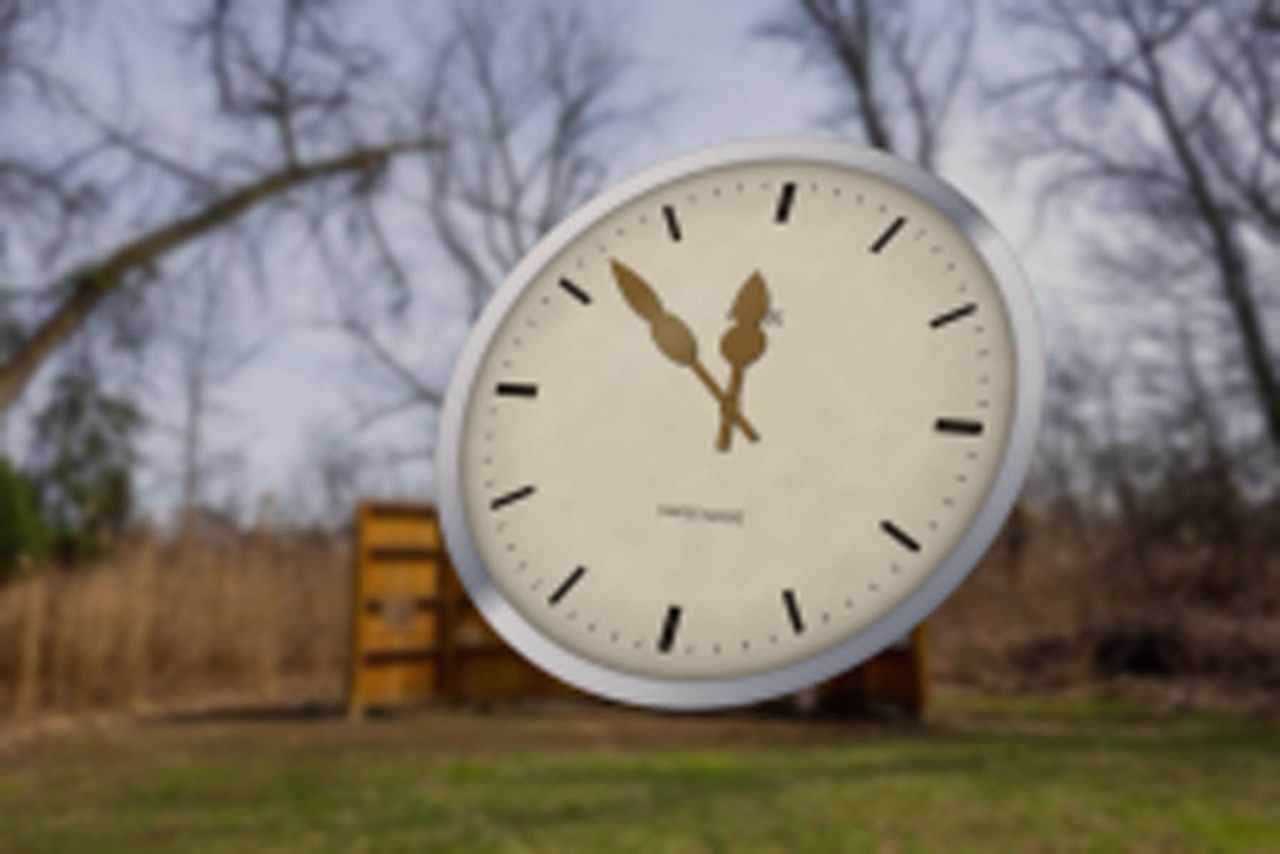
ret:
11:52
